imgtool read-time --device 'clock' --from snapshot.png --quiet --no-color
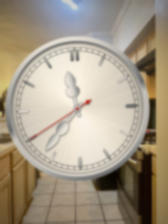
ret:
11:36:40
